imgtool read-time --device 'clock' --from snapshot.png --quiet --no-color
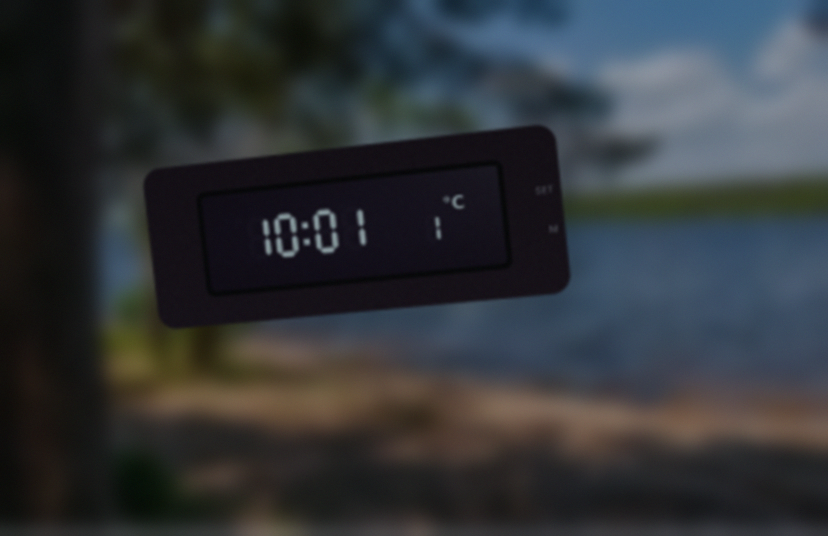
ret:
10:01
